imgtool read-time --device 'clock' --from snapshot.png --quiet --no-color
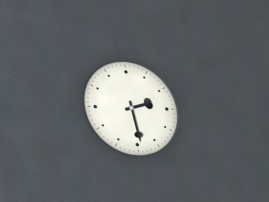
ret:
2:29
